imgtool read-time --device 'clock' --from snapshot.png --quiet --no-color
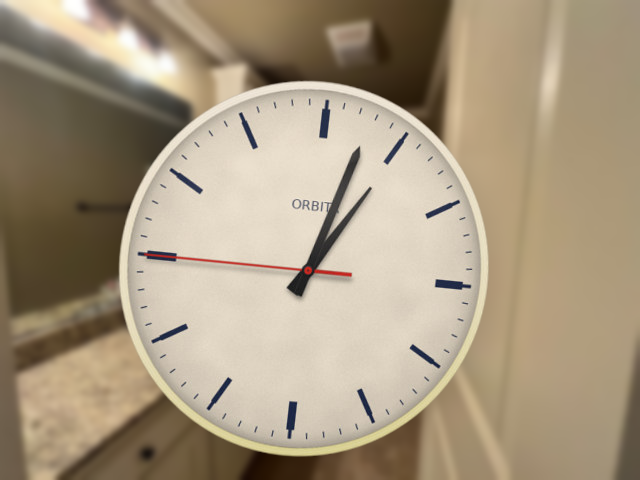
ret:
1:02:45
